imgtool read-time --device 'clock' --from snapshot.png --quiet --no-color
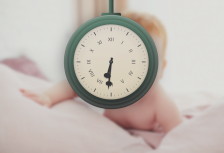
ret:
6:31
